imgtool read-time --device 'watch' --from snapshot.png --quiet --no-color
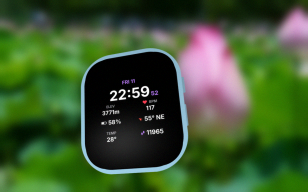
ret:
22:59
